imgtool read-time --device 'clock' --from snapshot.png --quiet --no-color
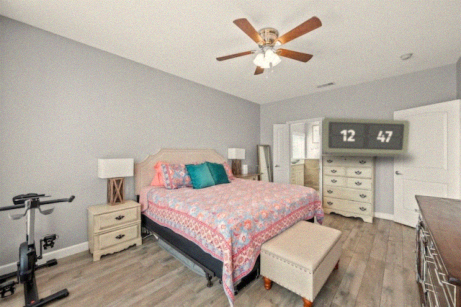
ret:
12:47
